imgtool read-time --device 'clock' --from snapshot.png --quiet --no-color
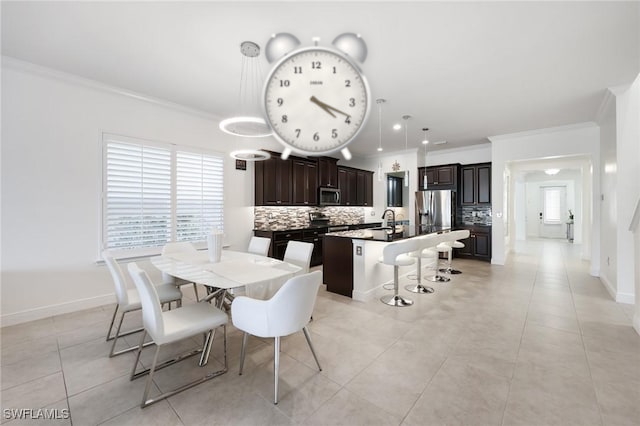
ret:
4:19
